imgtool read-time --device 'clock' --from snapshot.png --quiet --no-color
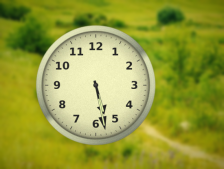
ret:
5:28
